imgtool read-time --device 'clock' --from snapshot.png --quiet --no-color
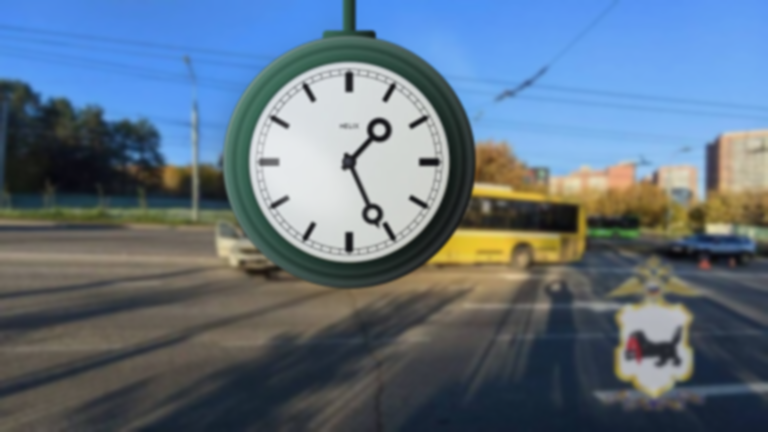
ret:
1:26
